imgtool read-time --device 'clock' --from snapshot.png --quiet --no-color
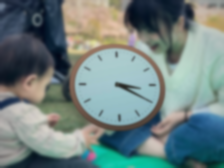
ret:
3:20
